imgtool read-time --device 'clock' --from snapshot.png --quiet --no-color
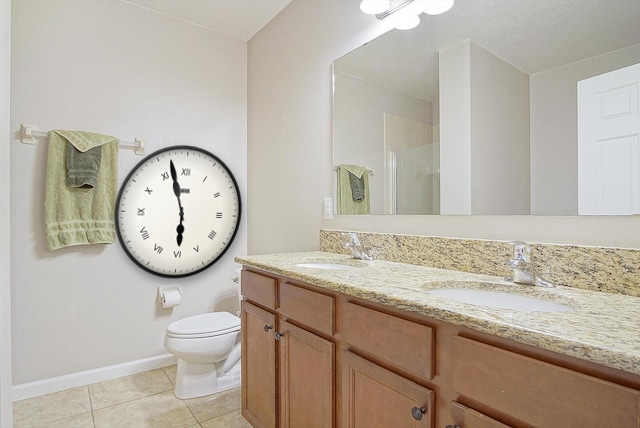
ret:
5:57
